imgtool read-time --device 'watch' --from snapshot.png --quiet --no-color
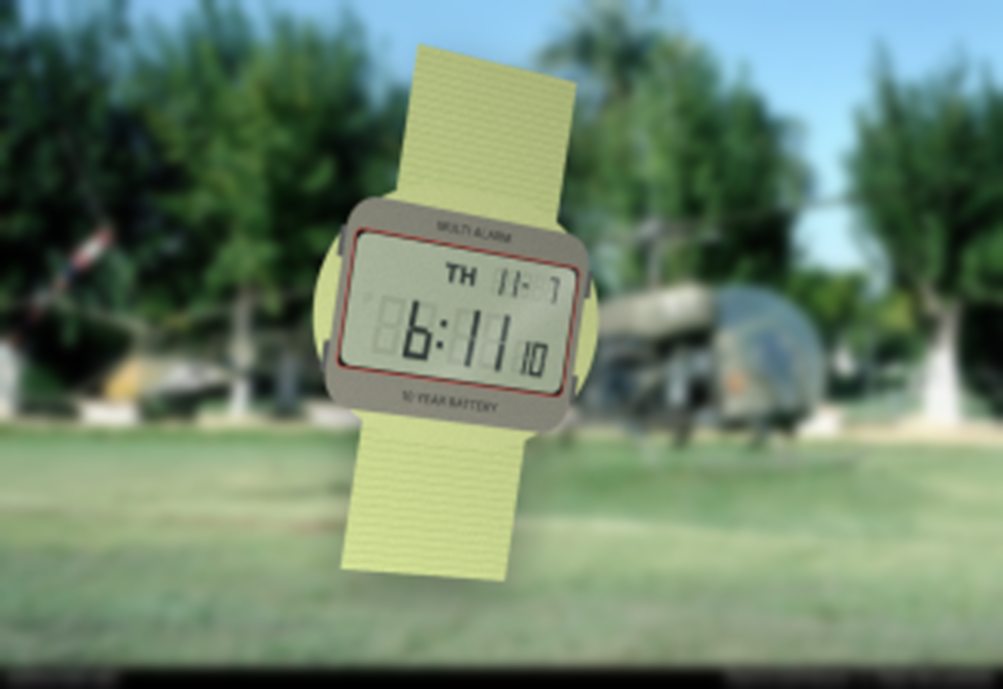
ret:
6:11:10
